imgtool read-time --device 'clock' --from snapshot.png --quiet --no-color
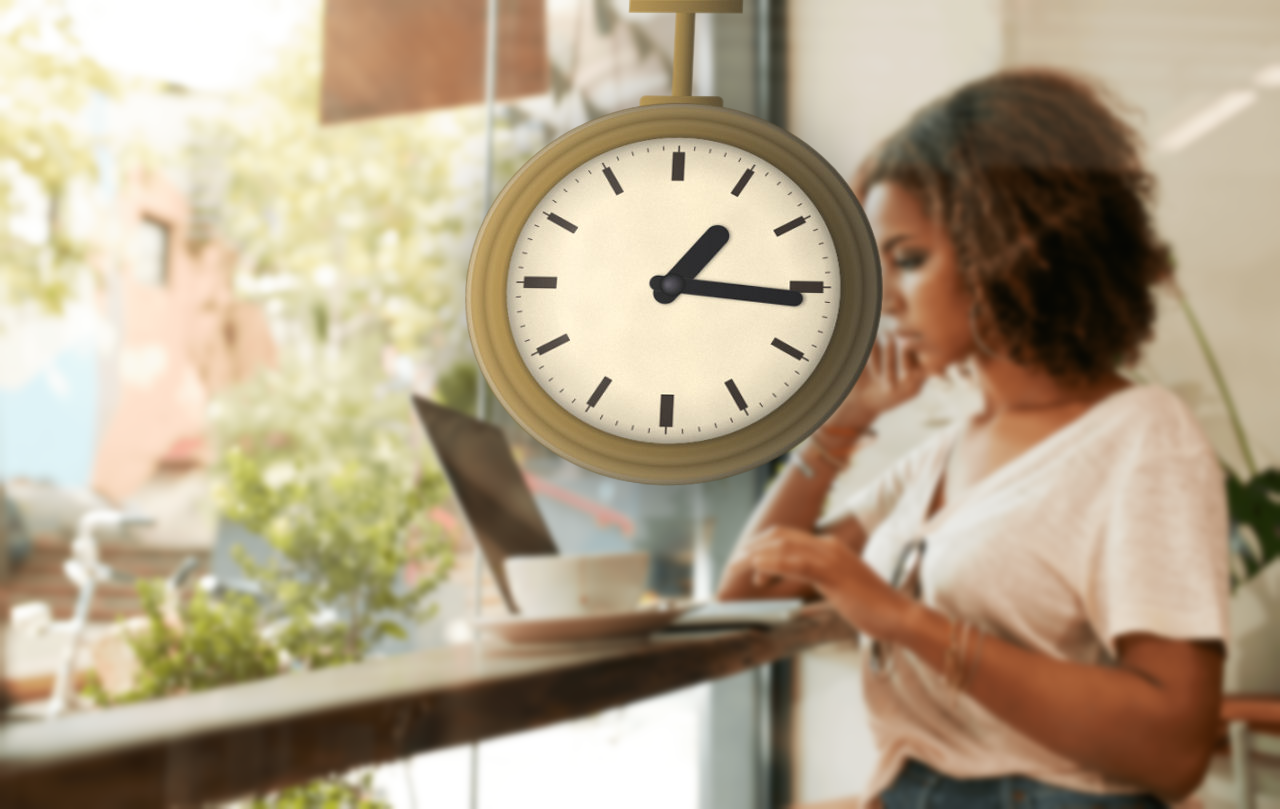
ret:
1:16
